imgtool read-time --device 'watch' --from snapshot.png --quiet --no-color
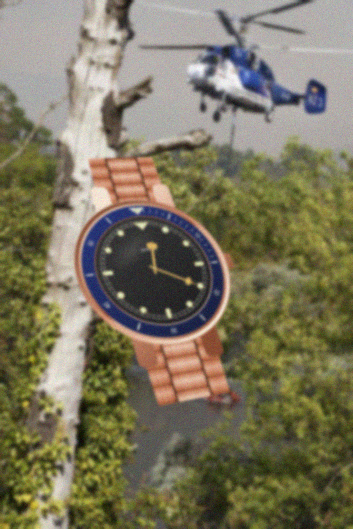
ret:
12:20
